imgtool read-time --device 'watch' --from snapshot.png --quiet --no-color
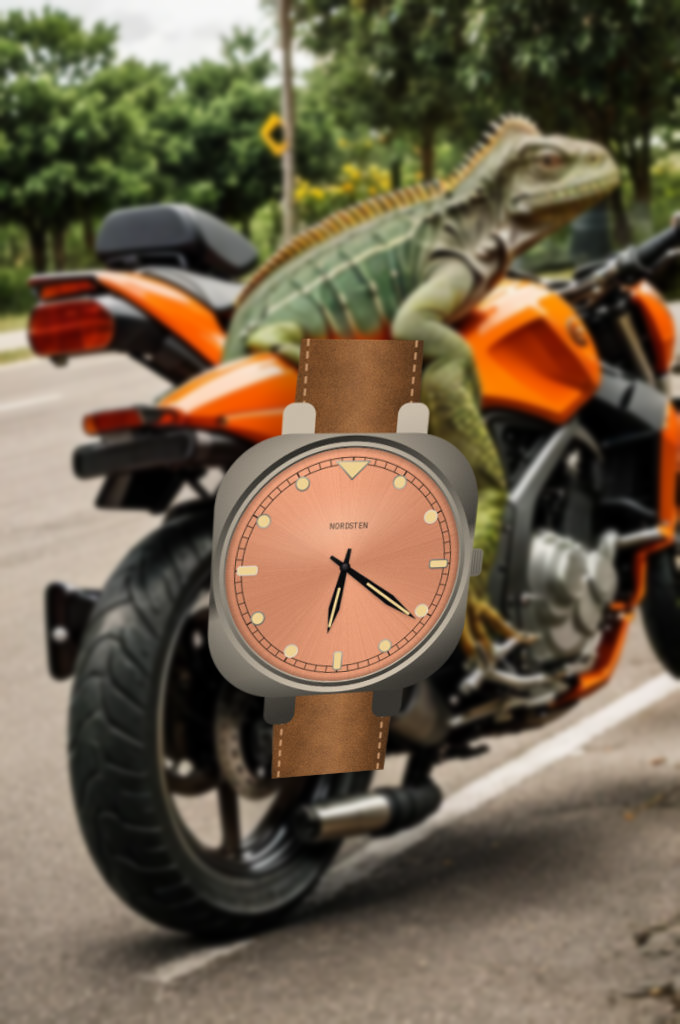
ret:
6:21
